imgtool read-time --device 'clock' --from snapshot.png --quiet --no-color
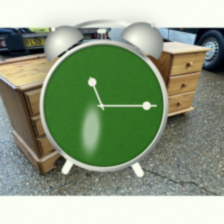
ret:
11:15
